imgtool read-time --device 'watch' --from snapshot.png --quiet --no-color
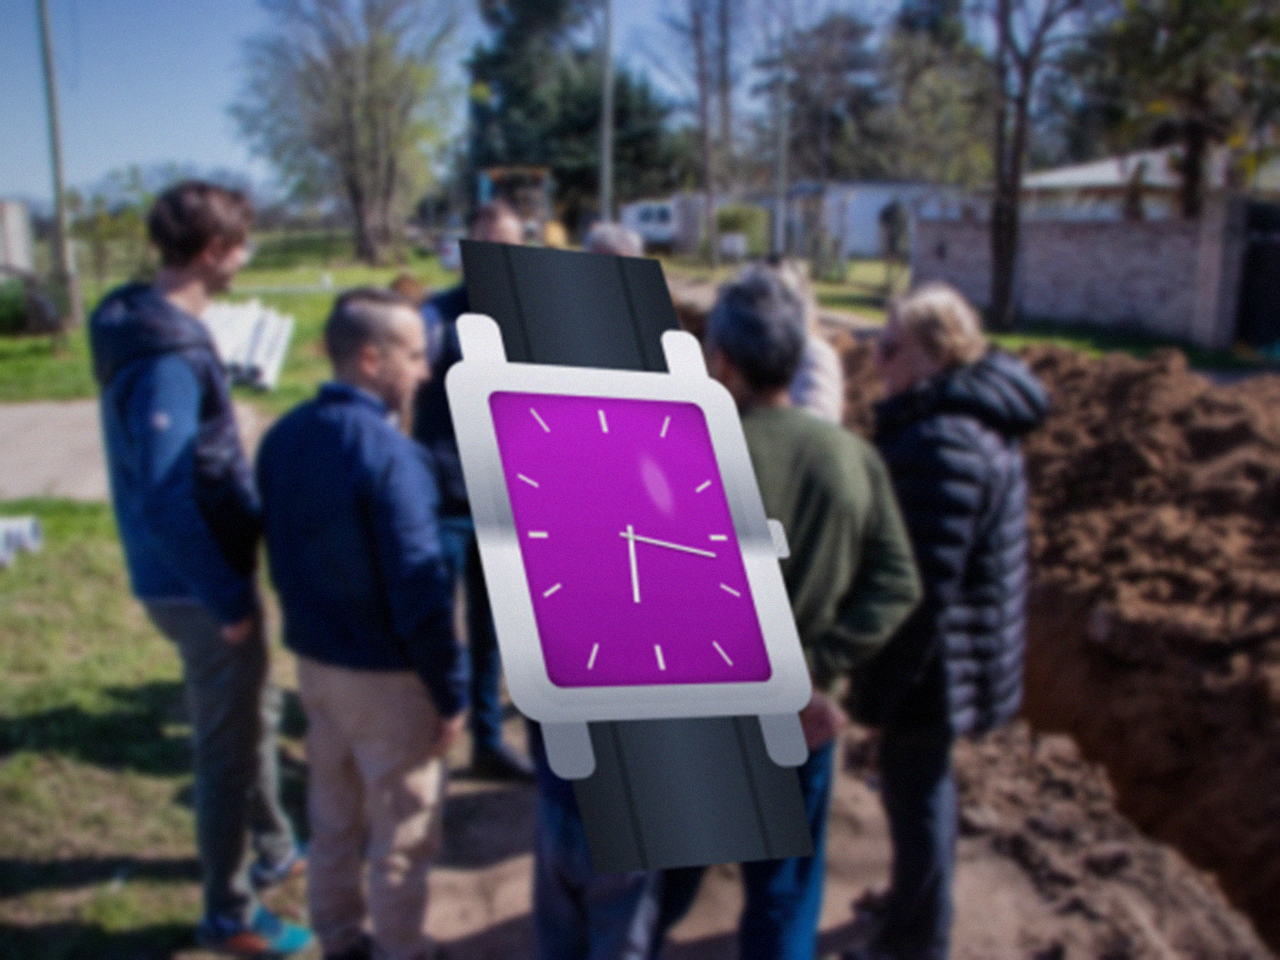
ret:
6:17
